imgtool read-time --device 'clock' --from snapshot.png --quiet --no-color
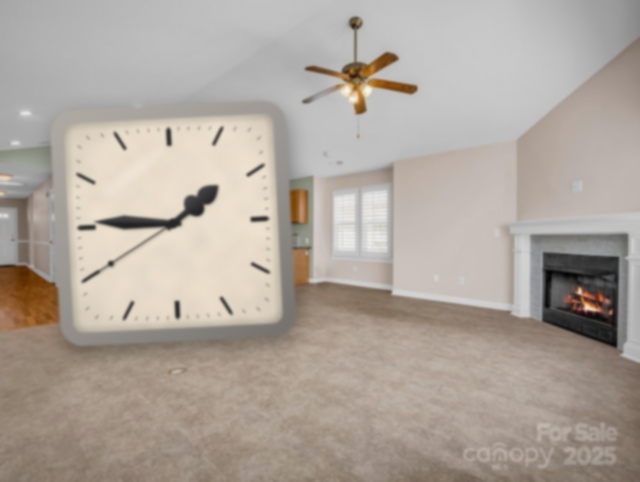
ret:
1:45:40
